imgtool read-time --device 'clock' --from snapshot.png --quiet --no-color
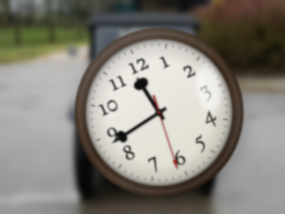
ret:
11:43:31
